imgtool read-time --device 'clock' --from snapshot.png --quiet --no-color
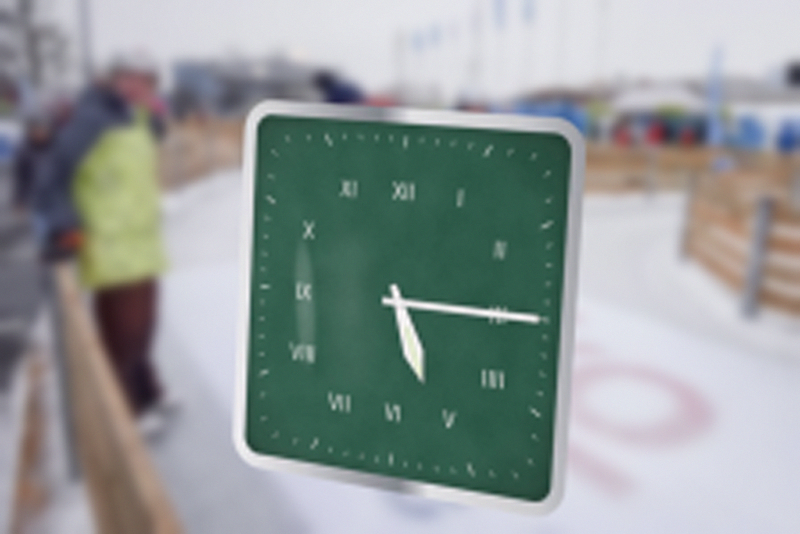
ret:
5:15
